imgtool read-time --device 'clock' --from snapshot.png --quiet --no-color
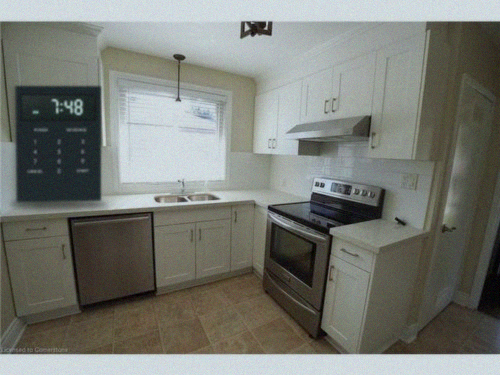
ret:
7:48
